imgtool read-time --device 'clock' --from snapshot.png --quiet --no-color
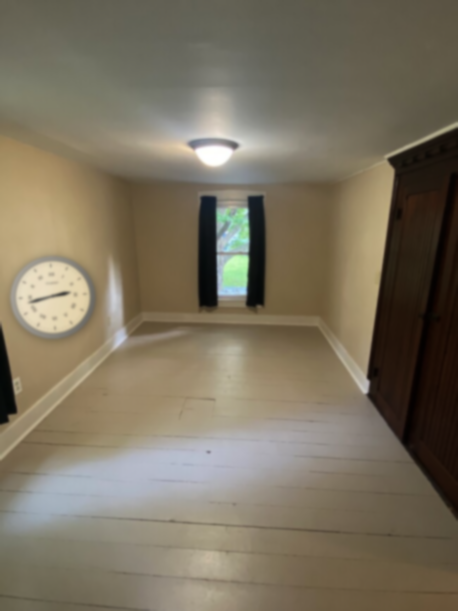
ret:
2:43
